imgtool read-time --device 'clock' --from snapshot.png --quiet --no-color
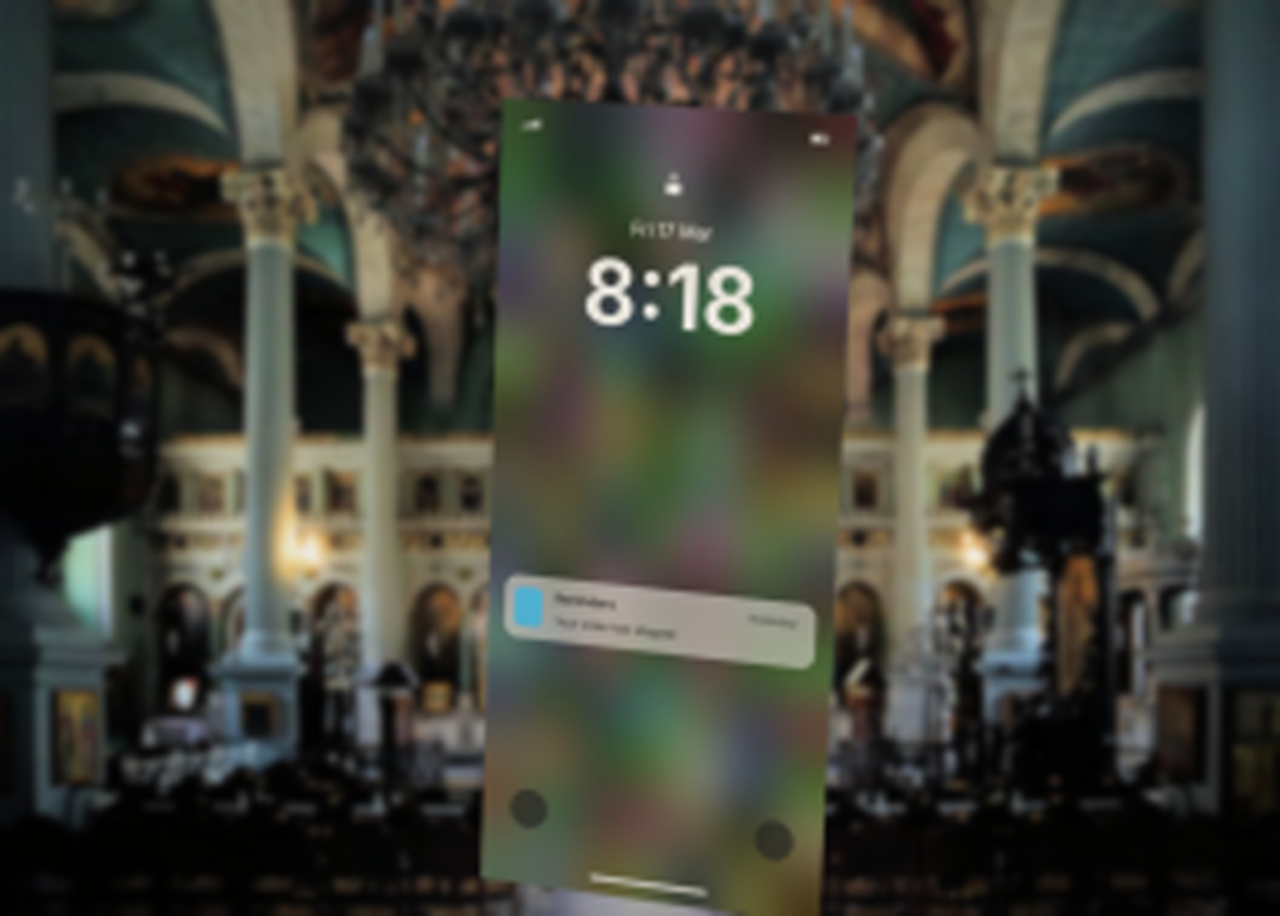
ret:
8:18
